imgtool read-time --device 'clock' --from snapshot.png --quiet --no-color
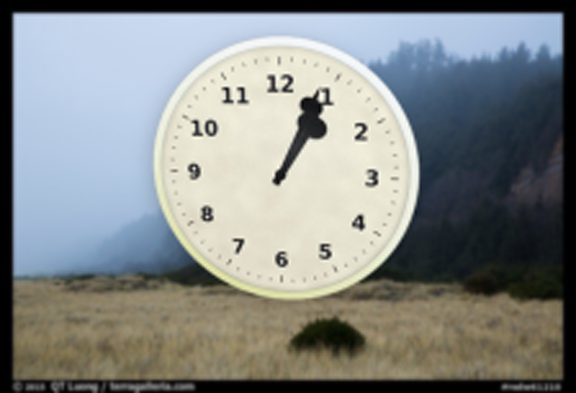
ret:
1:04
